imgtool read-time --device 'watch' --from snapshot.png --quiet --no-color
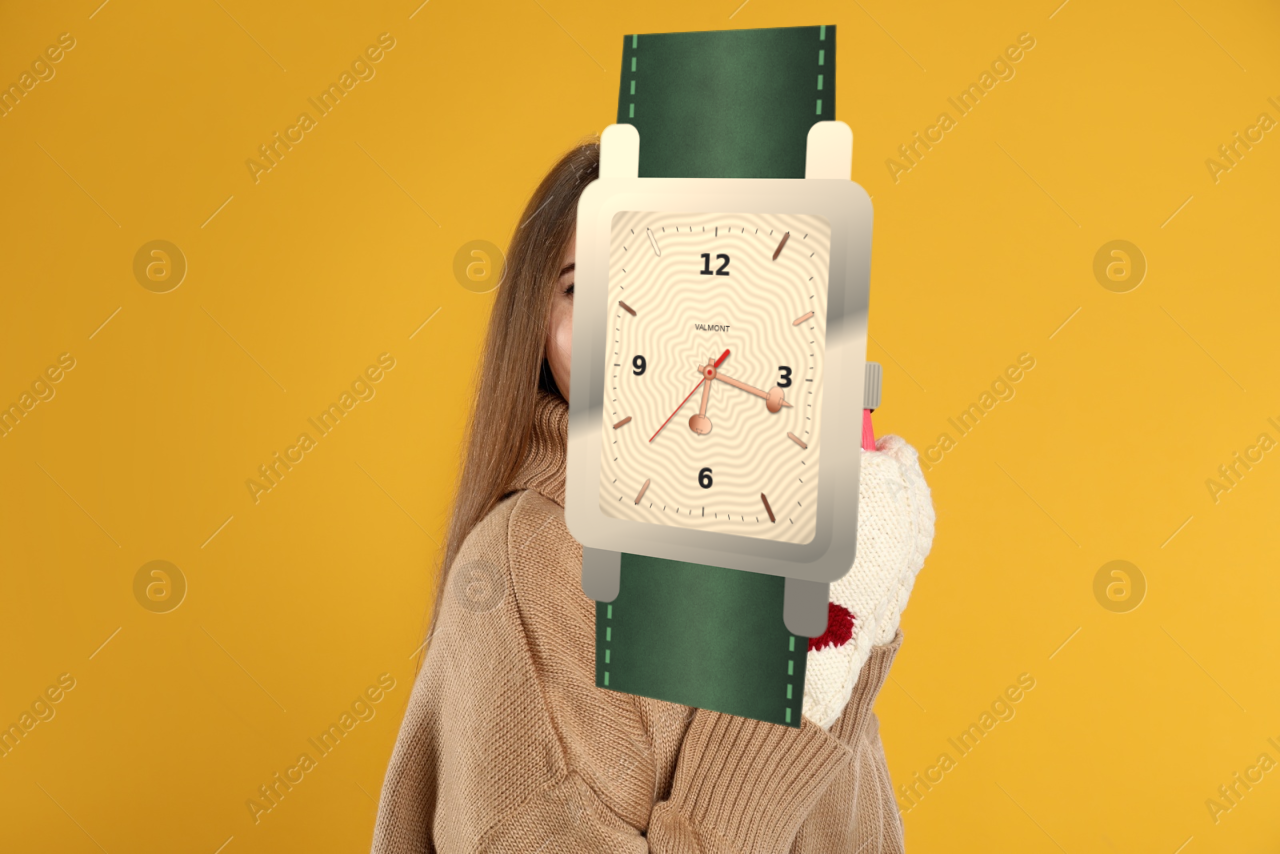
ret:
6:17:37
